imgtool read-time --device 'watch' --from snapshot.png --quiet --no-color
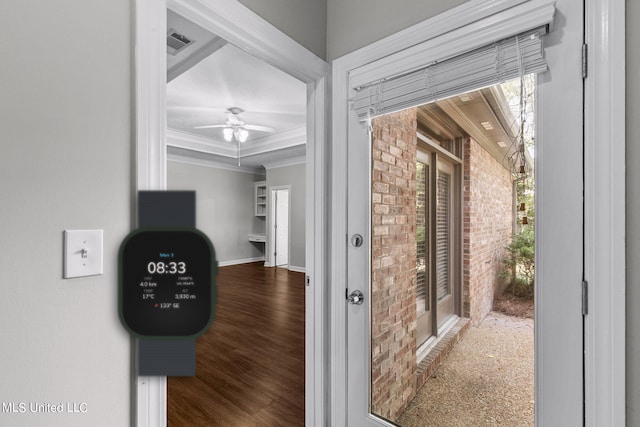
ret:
8:33
